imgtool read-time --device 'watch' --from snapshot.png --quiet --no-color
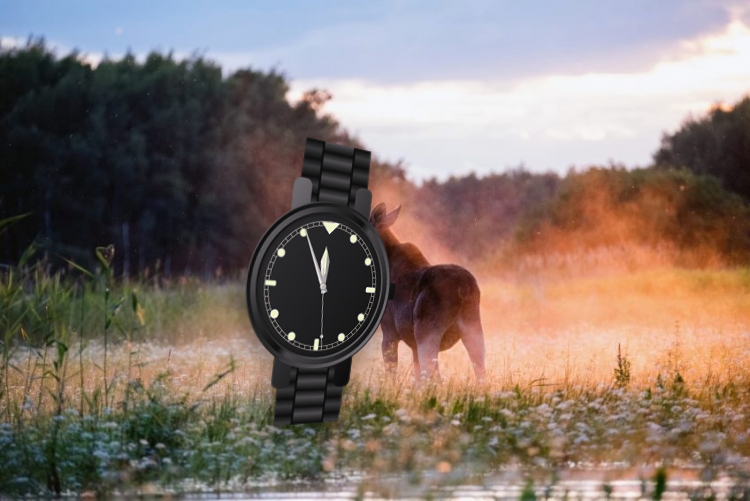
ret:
11:55:29
